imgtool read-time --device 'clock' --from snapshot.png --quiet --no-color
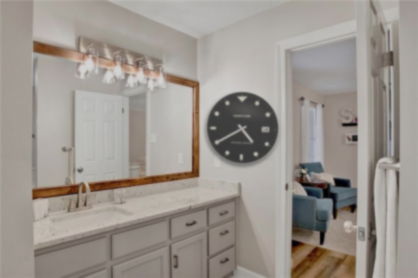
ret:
4:40
